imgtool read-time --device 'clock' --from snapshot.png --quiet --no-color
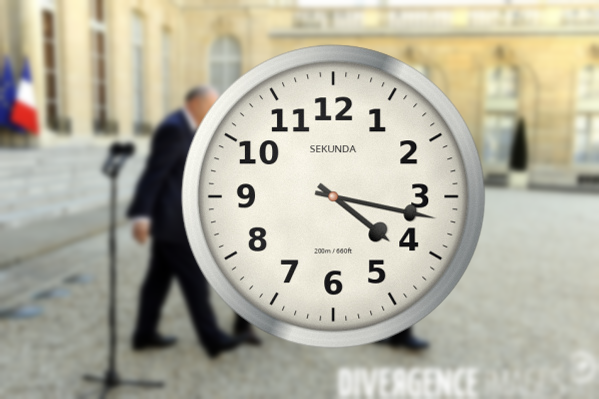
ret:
4:17
